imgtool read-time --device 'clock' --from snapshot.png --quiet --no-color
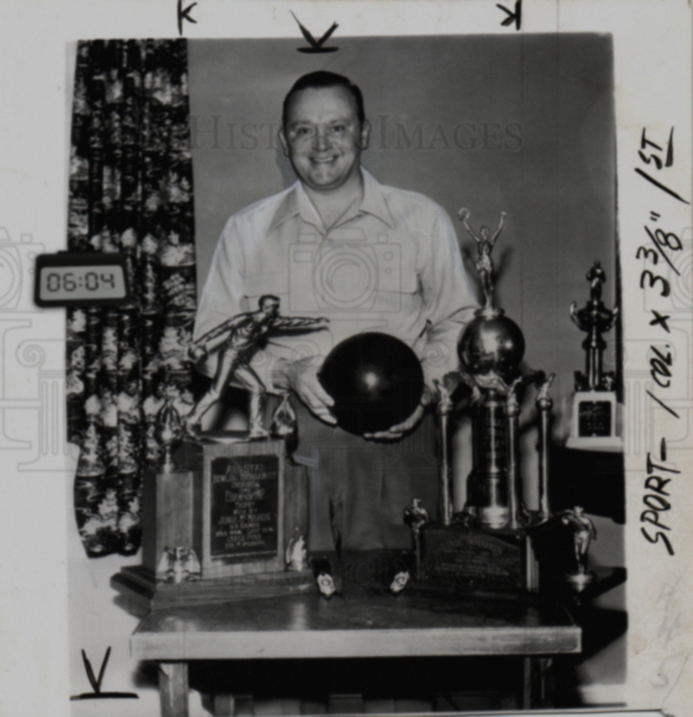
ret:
6:04
